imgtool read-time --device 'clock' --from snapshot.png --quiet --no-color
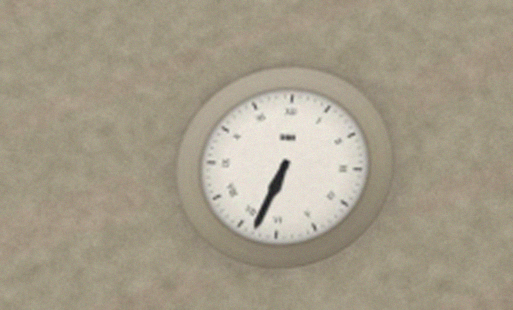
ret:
6:33
